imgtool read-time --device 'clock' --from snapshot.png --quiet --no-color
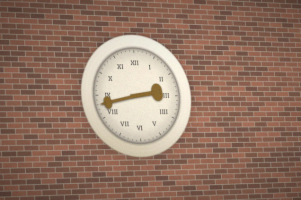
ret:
2:43
